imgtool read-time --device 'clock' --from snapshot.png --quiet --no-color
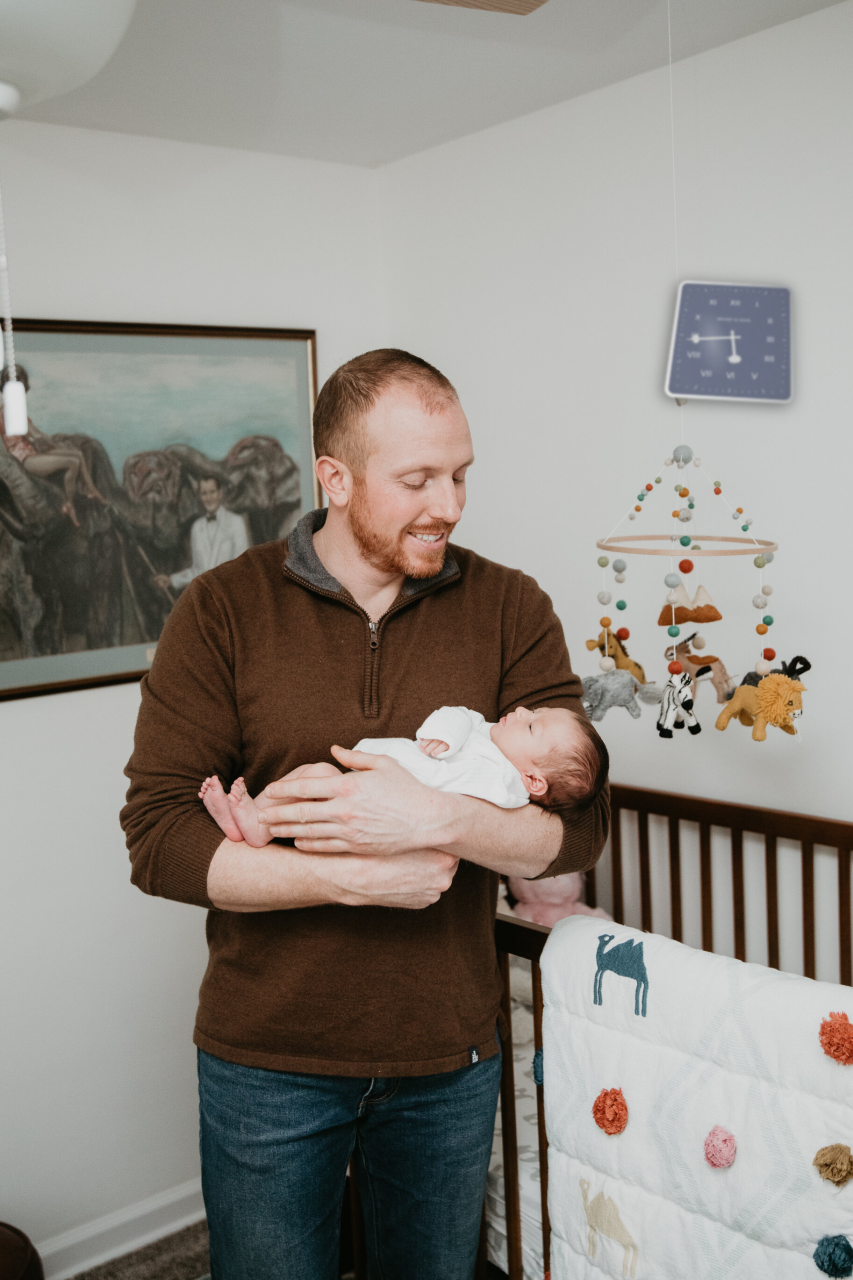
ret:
5:44
